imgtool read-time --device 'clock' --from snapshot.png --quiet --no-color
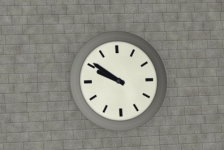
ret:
9:51
